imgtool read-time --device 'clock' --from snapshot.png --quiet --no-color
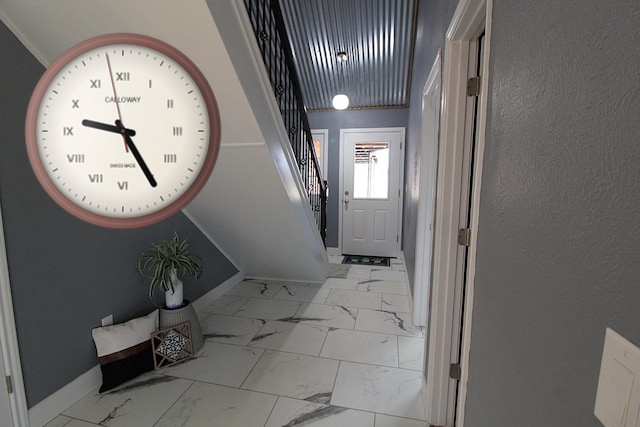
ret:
9:24:58
